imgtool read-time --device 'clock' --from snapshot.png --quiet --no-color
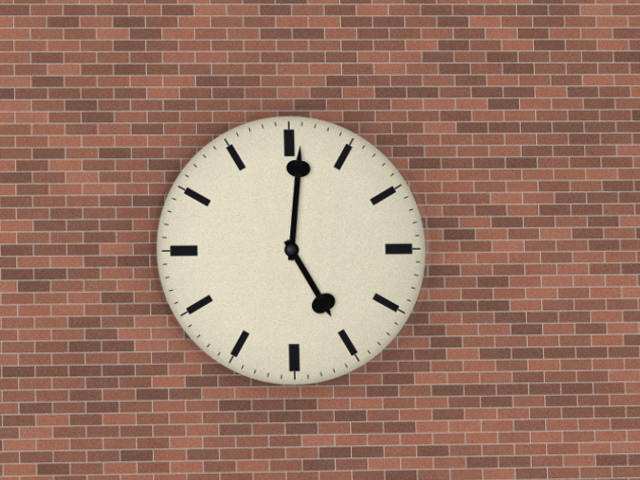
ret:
5:01
